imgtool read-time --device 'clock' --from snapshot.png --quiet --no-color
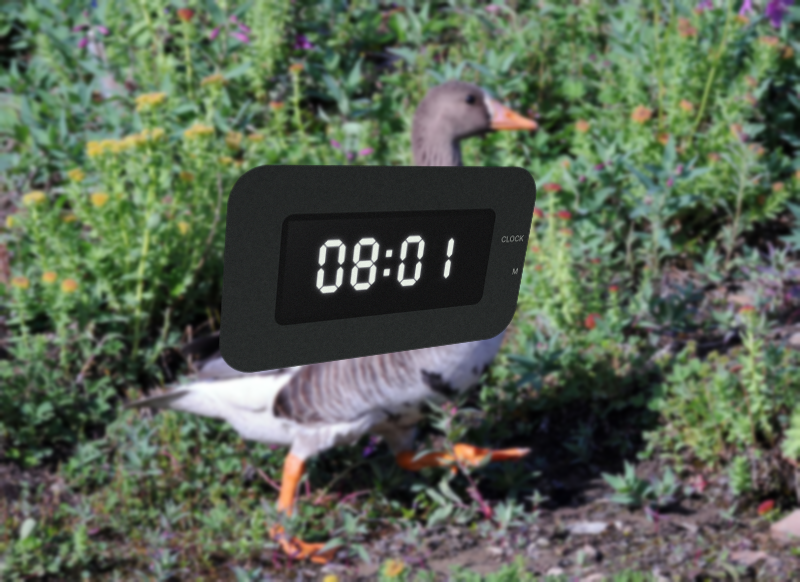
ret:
8:01
